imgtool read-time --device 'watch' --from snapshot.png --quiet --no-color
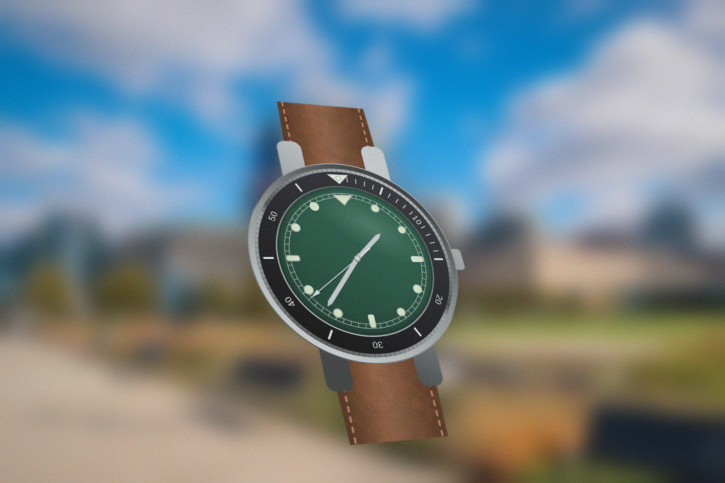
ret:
1:36:39
